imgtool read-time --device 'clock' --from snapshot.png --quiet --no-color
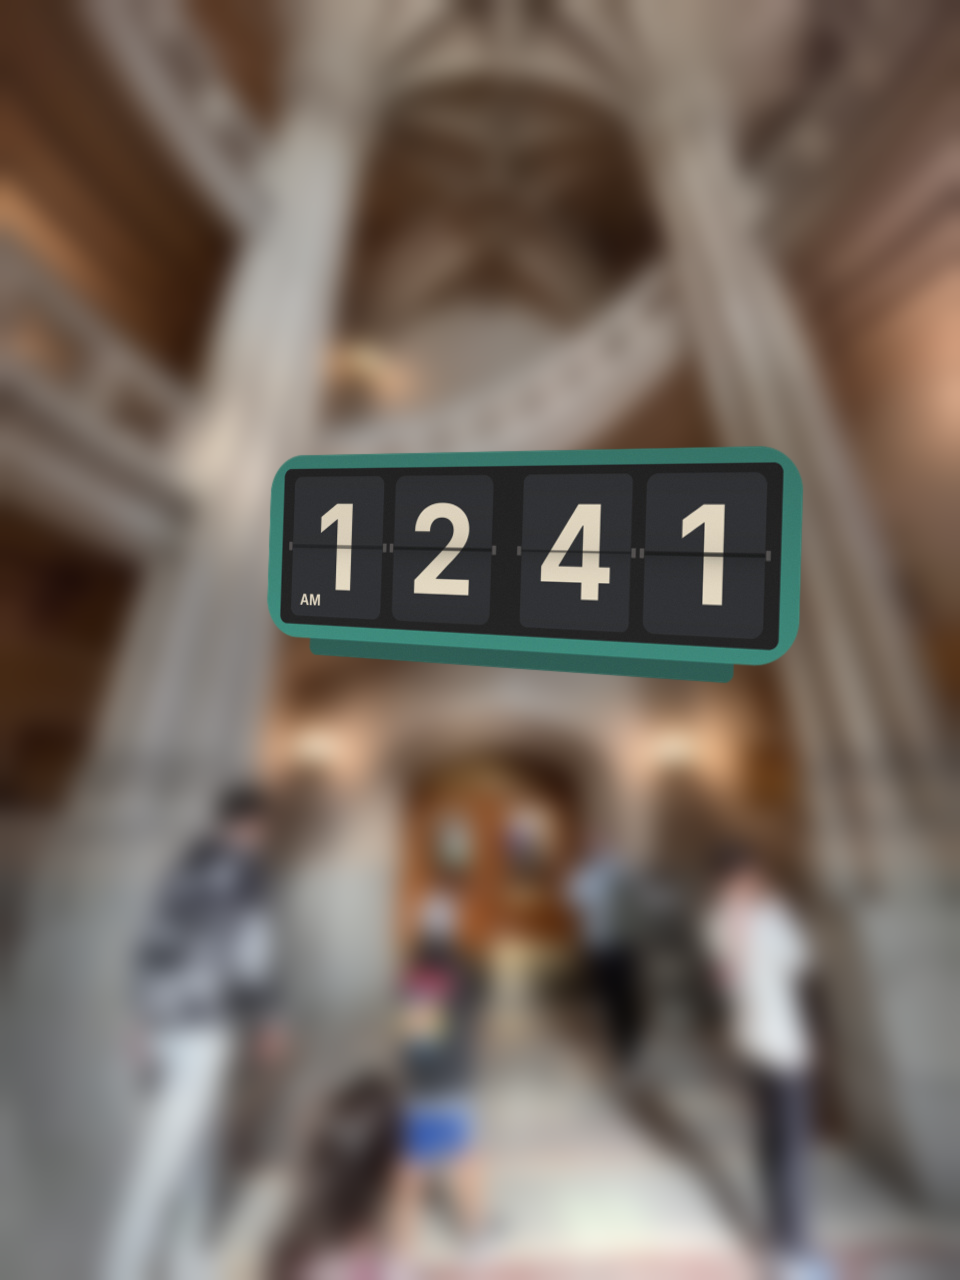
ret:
12:41
